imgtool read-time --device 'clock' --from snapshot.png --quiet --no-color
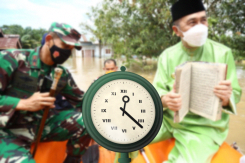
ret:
12:22
